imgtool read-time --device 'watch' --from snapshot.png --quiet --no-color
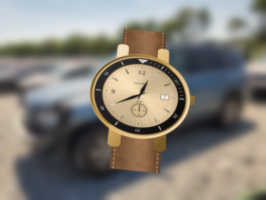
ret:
12:40
